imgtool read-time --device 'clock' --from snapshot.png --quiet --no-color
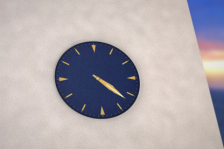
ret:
4:22
